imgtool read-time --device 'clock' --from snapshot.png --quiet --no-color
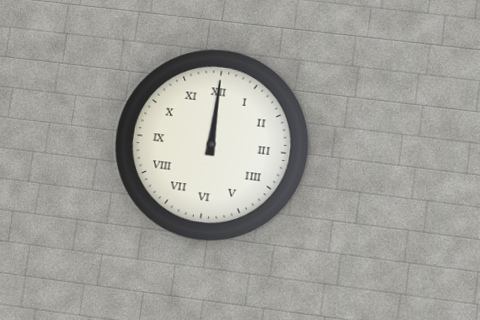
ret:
12:00
